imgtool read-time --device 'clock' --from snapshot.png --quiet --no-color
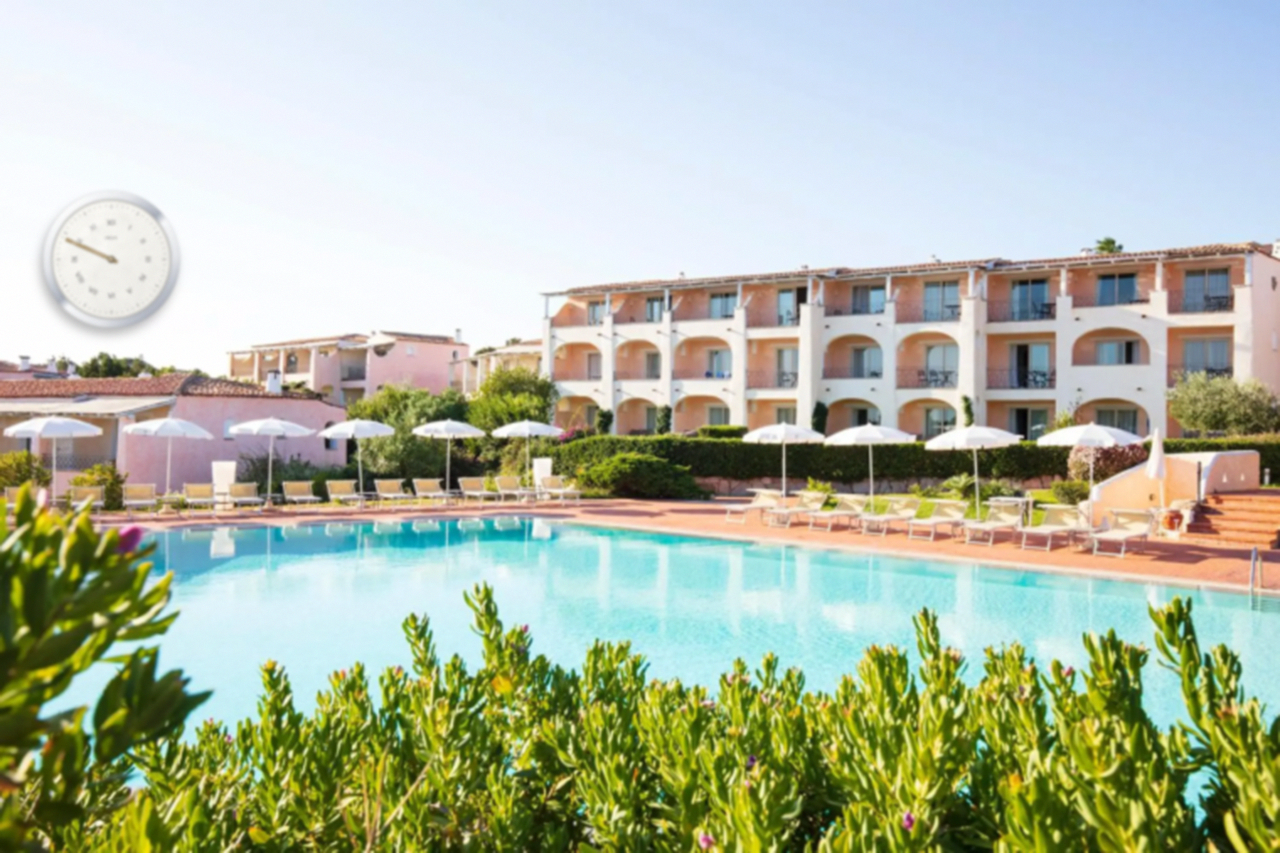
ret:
9:49
